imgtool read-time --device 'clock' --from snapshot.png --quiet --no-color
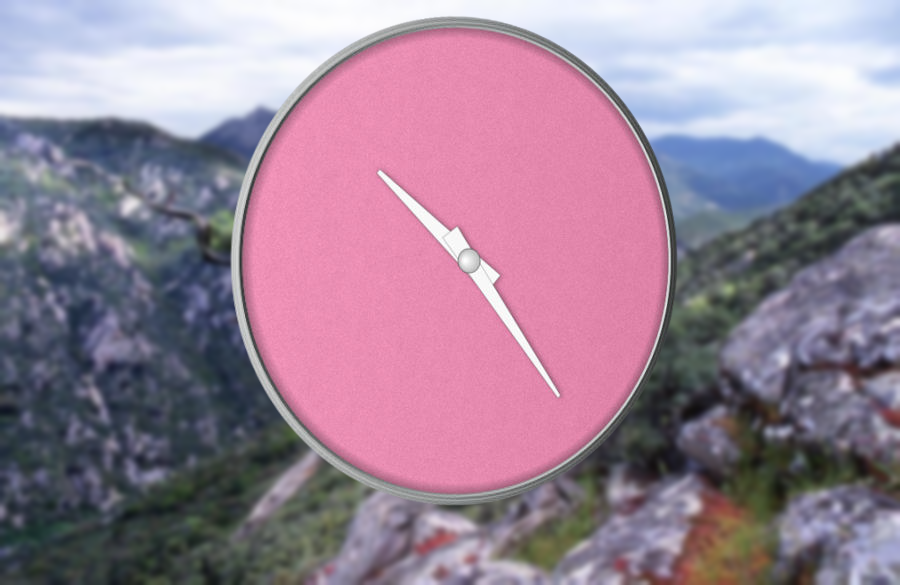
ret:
10:24
